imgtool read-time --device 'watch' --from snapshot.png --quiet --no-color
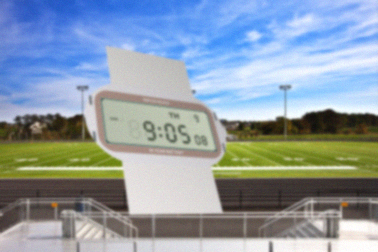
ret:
9:05
